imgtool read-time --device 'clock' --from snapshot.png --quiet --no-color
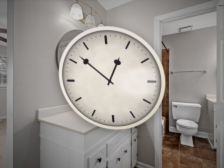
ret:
12:52
